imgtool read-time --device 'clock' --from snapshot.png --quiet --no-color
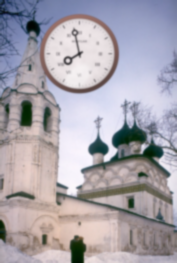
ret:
7:58
